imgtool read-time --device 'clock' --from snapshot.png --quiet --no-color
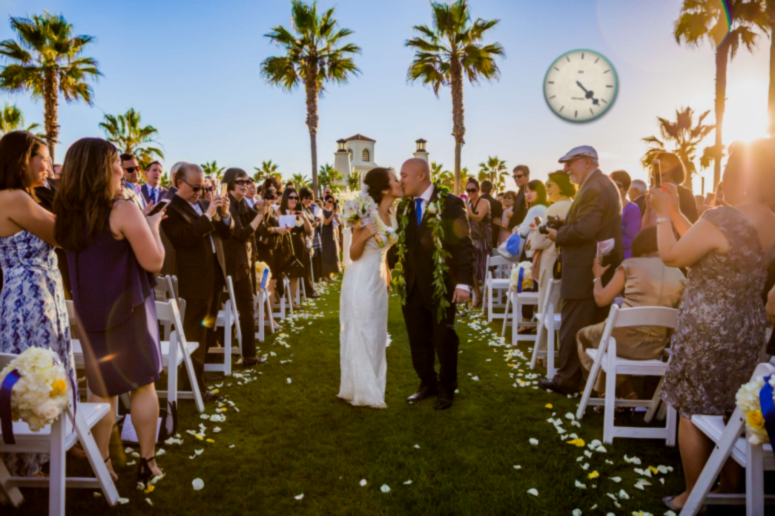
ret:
4:22
